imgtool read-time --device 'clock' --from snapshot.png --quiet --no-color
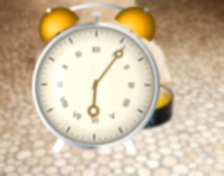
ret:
6:06
